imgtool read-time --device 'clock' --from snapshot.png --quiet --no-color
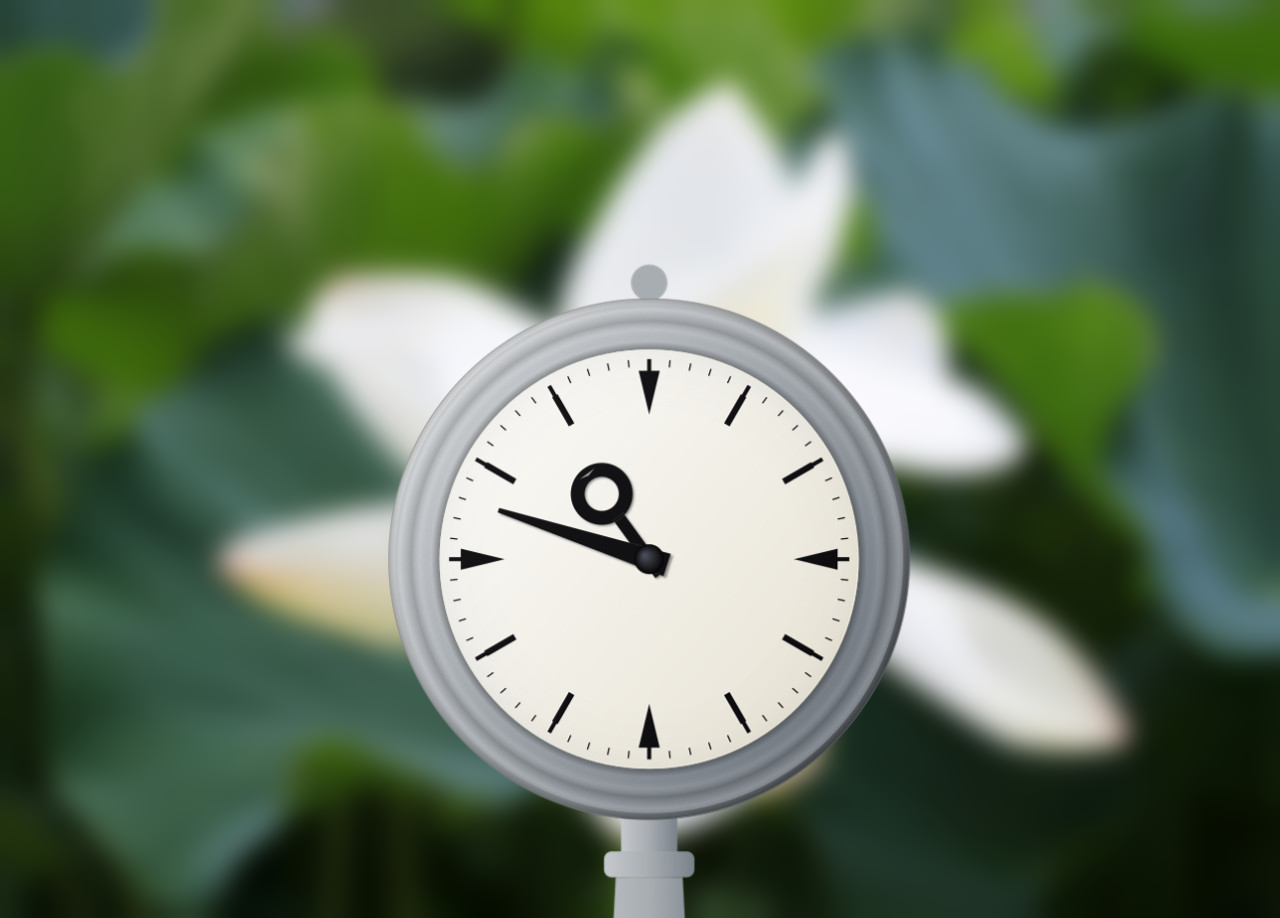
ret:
10:48
